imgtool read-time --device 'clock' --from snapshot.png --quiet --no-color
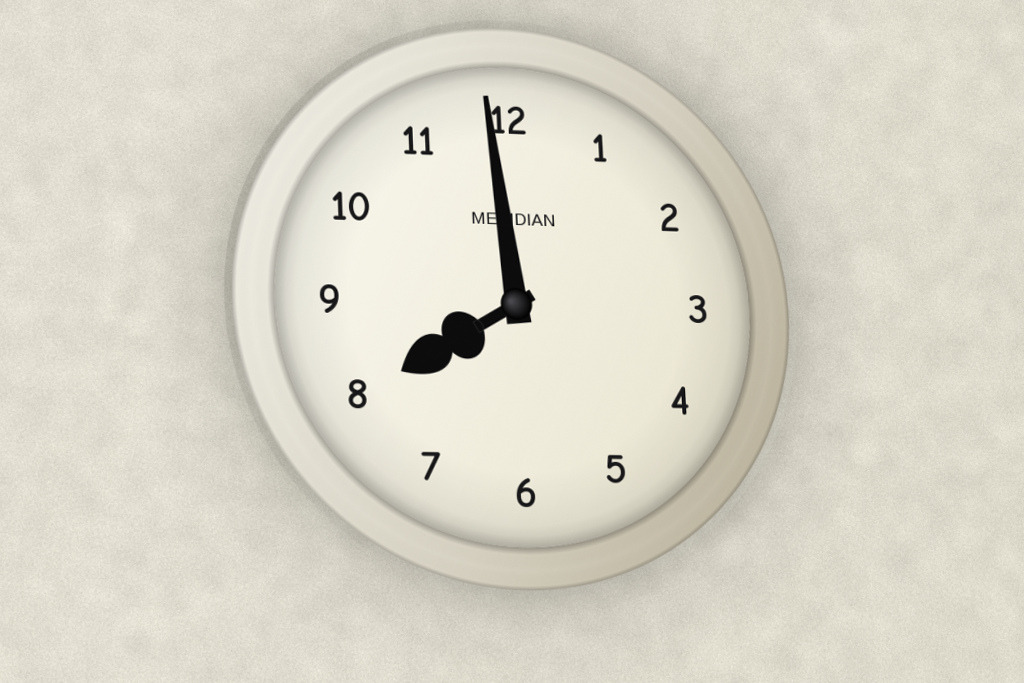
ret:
7:59
